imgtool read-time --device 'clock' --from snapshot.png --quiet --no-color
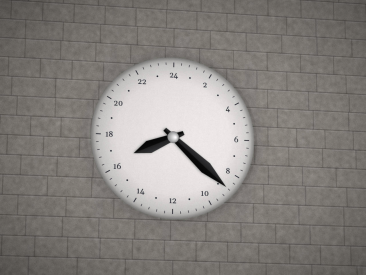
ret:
16:22
